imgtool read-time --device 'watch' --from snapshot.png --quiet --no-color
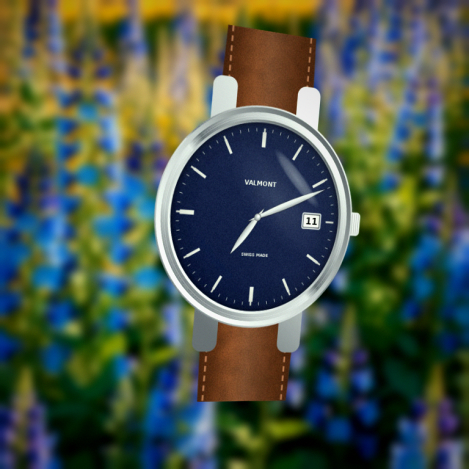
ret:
7:11
